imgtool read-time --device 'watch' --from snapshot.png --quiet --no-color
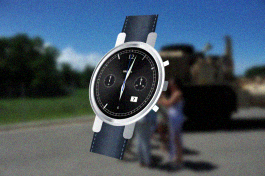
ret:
6:02
